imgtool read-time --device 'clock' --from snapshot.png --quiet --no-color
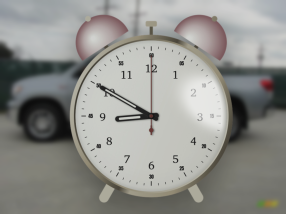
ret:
8:50:00
